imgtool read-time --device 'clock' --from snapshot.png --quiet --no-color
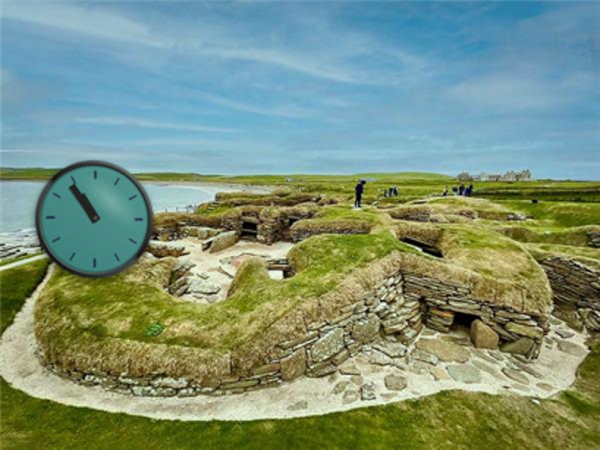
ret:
10:54
